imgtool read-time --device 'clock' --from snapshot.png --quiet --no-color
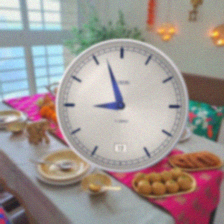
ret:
8:57
